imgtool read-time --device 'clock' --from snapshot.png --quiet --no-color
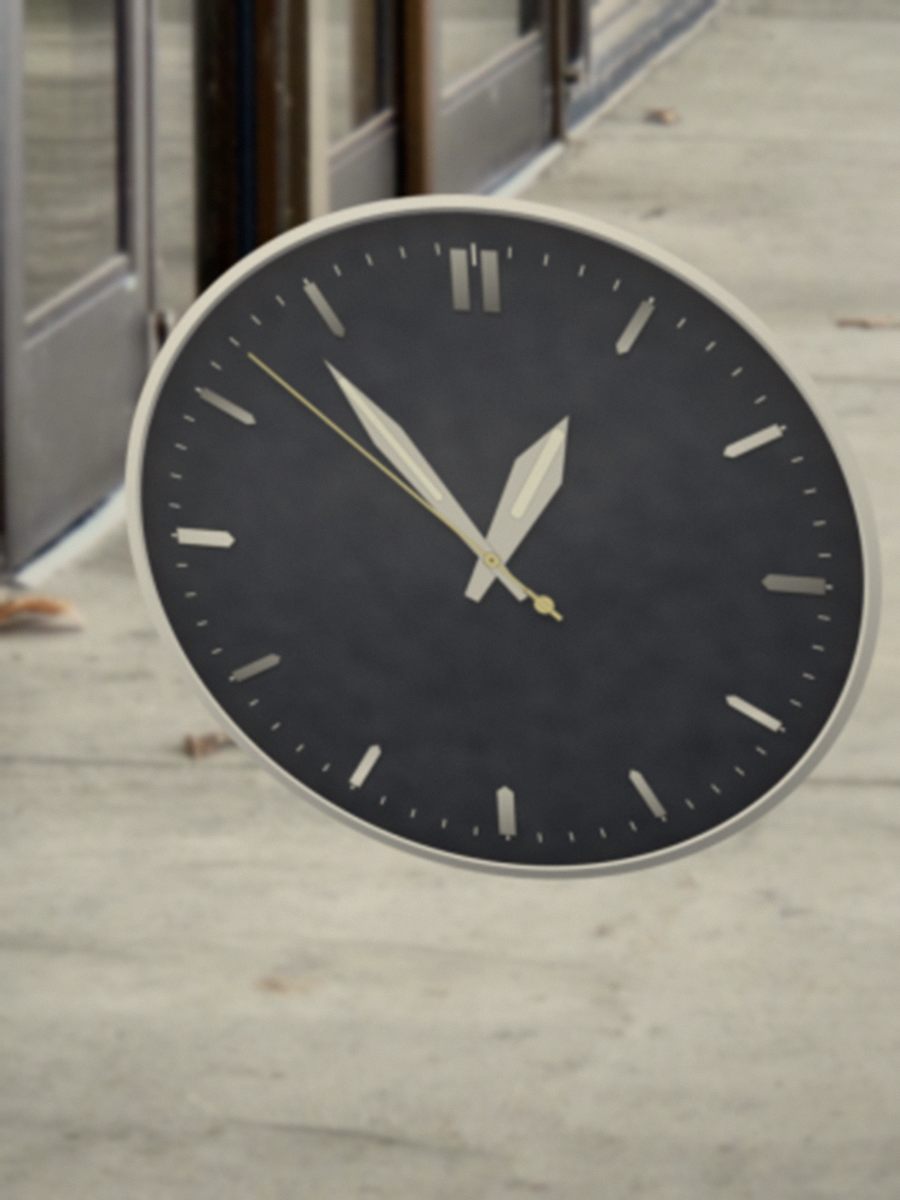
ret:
12:53:52
